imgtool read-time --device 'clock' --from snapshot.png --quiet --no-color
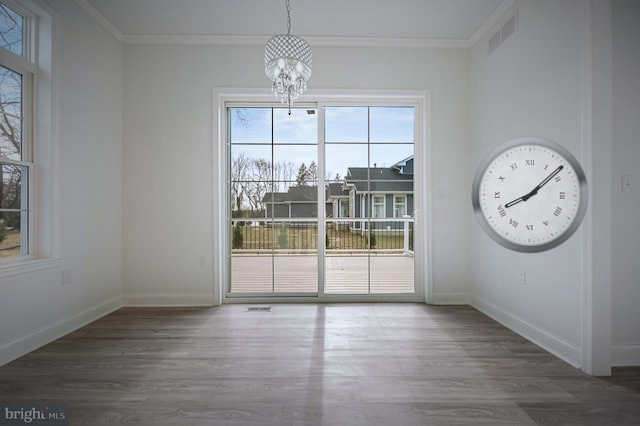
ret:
8:08
